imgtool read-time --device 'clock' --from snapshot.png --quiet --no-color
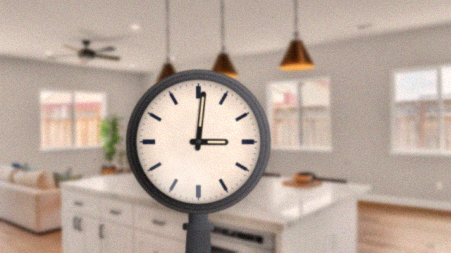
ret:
3:01
